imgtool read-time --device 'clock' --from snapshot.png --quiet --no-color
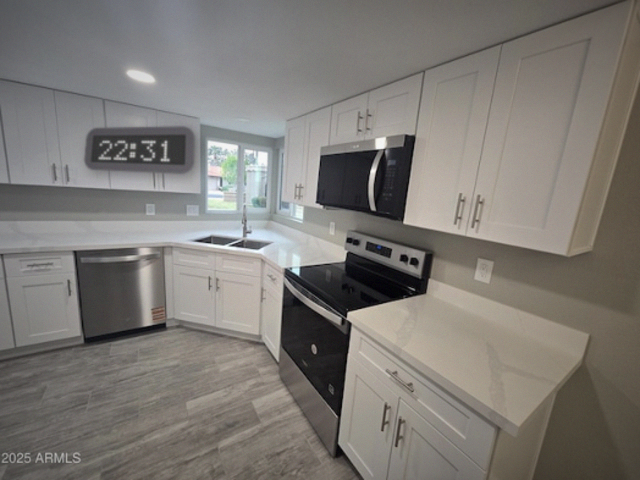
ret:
22:31
